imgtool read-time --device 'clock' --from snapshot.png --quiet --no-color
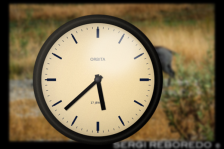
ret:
5:38
